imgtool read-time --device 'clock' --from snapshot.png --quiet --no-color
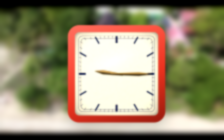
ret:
9:15
